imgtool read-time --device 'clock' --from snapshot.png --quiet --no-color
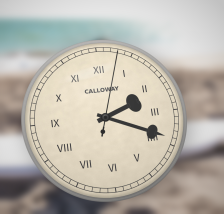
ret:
2:19:03
